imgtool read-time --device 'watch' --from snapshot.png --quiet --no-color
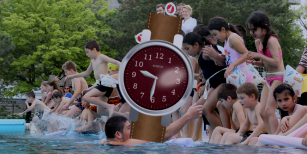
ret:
9:31
